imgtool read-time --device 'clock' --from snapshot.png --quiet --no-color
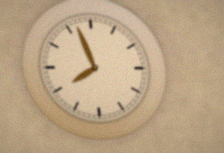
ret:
7:57
